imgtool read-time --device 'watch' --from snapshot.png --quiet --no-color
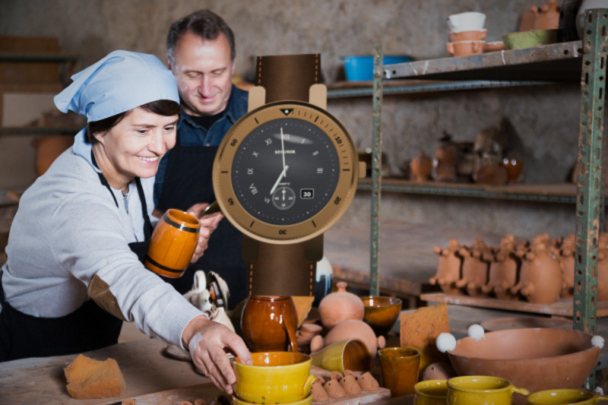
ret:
6:59
